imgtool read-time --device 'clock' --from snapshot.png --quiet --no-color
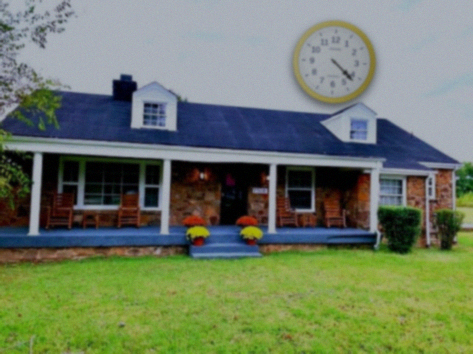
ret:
4:22
